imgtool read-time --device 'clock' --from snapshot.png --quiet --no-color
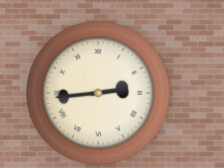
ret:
2:44
